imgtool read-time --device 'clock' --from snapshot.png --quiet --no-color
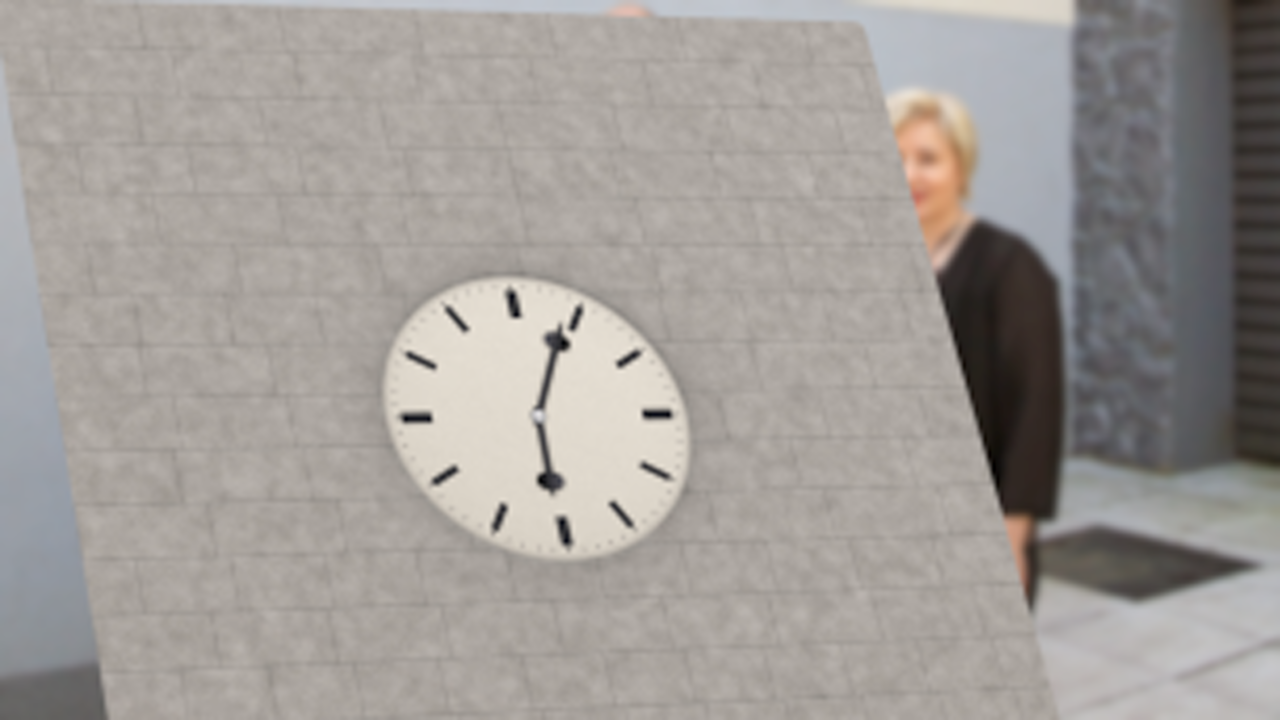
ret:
6:04
